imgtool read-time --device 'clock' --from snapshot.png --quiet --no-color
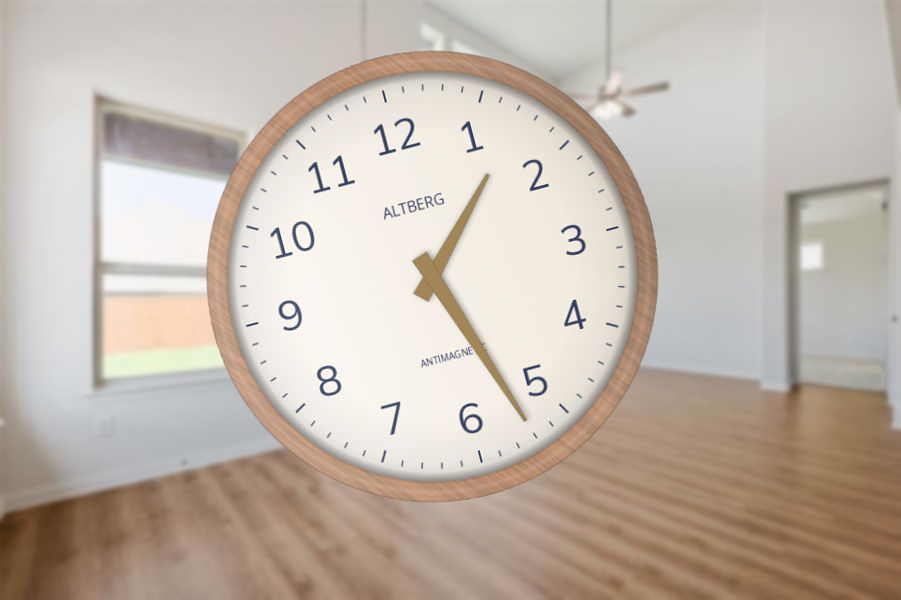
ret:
1:27
